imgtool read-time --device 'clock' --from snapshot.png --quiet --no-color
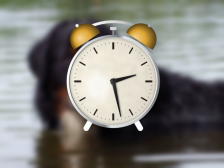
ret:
2:28
